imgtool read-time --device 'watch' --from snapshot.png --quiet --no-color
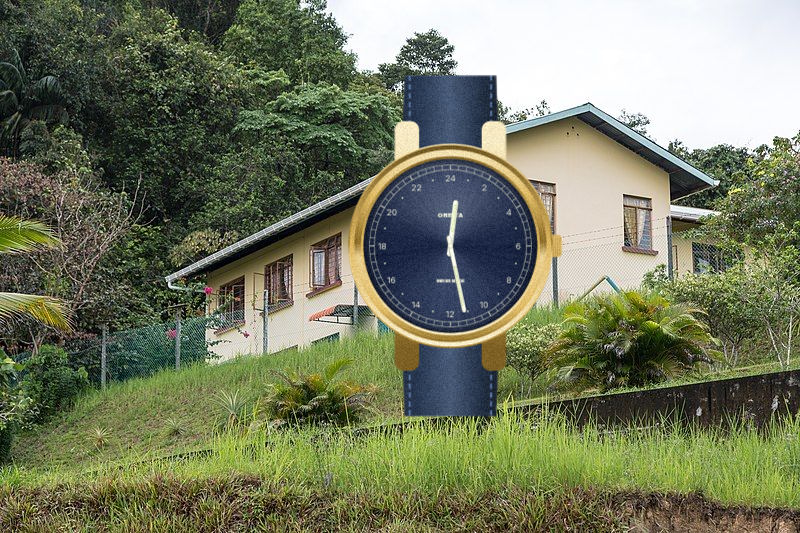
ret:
0:28
